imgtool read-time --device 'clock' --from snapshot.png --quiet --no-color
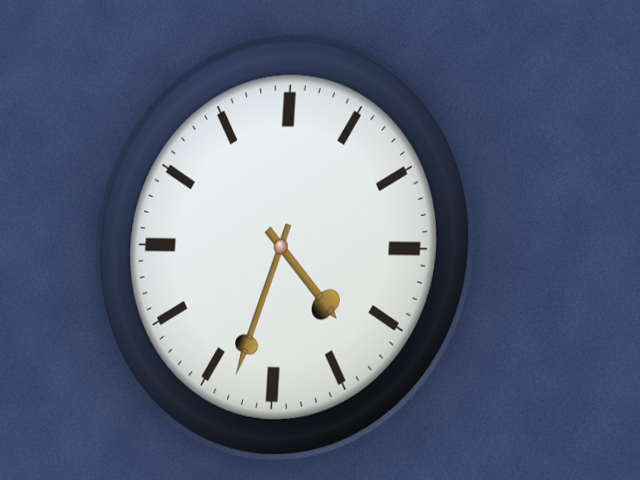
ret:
4:33
